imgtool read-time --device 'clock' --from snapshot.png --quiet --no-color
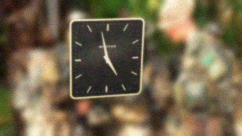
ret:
4:58
